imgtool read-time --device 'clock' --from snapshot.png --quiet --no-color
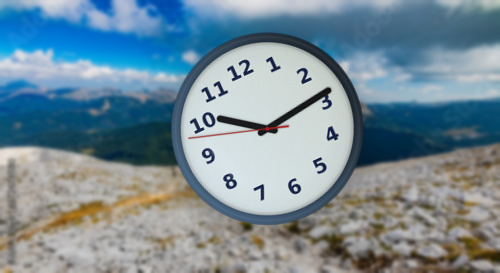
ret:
10:13:48
